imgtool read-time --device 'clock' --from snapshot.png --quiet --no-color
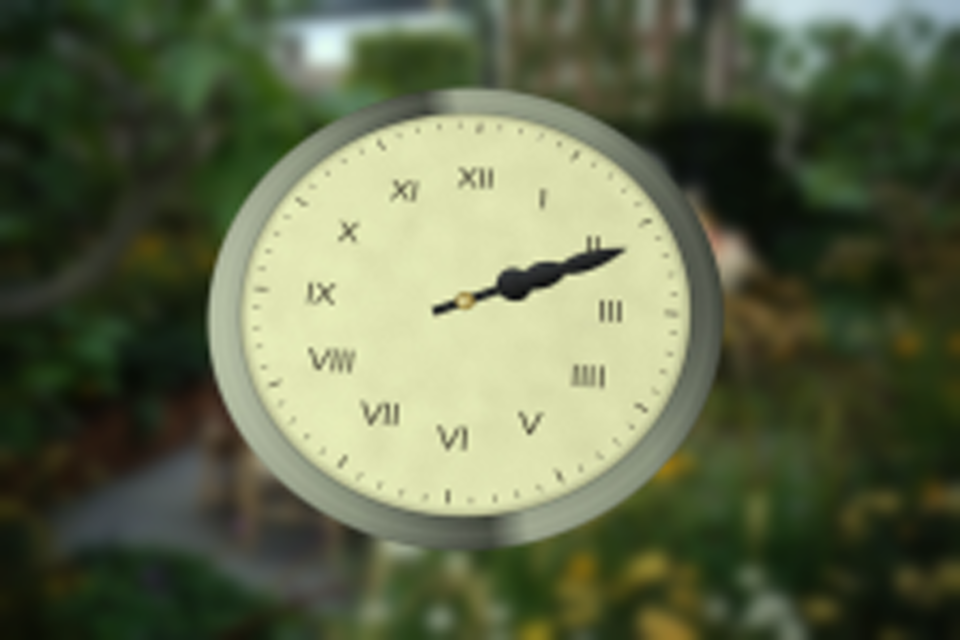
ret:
2:11
